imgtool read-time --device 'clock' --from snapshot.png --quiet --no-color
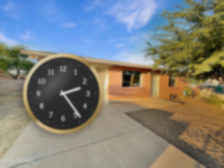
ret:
2:24
